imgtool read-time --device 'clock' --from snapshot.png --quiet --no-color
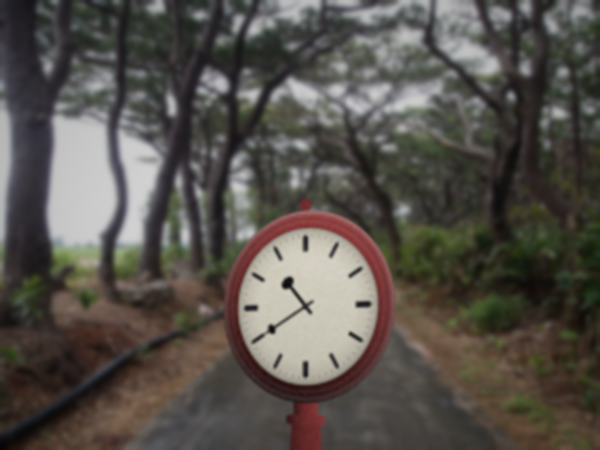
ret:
10:40
